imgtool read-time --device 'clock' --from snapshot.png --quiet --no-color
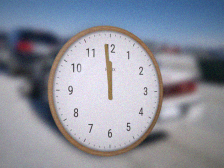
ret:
11:59
